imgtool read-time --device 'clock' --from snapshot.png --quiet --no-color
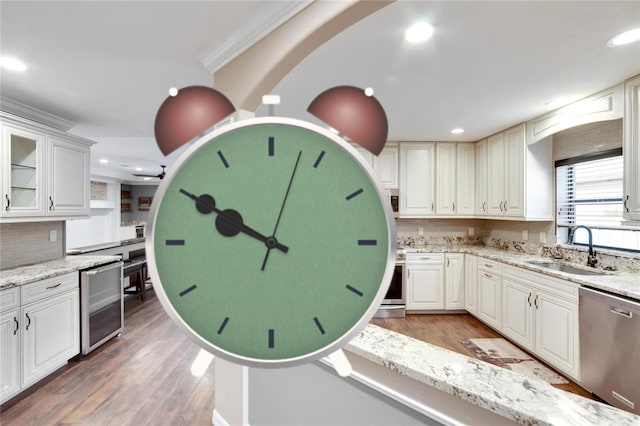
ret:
9:50:03
